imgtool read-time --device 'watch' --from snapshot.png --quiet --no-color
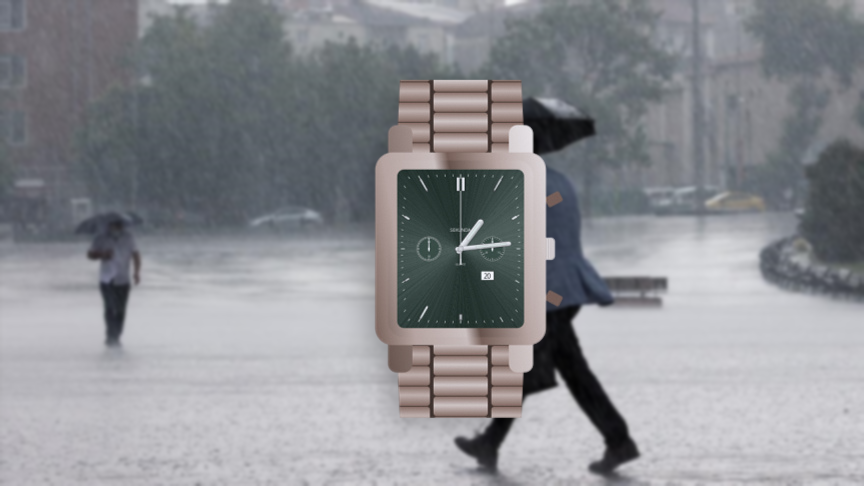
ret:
1:14
